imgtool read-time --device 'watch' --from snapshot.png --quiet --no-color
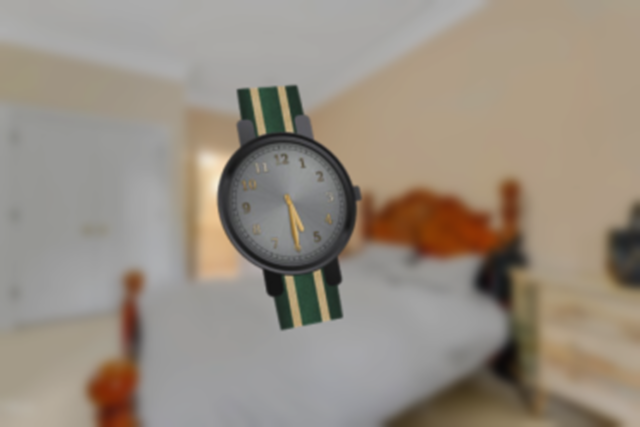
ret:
5:30
